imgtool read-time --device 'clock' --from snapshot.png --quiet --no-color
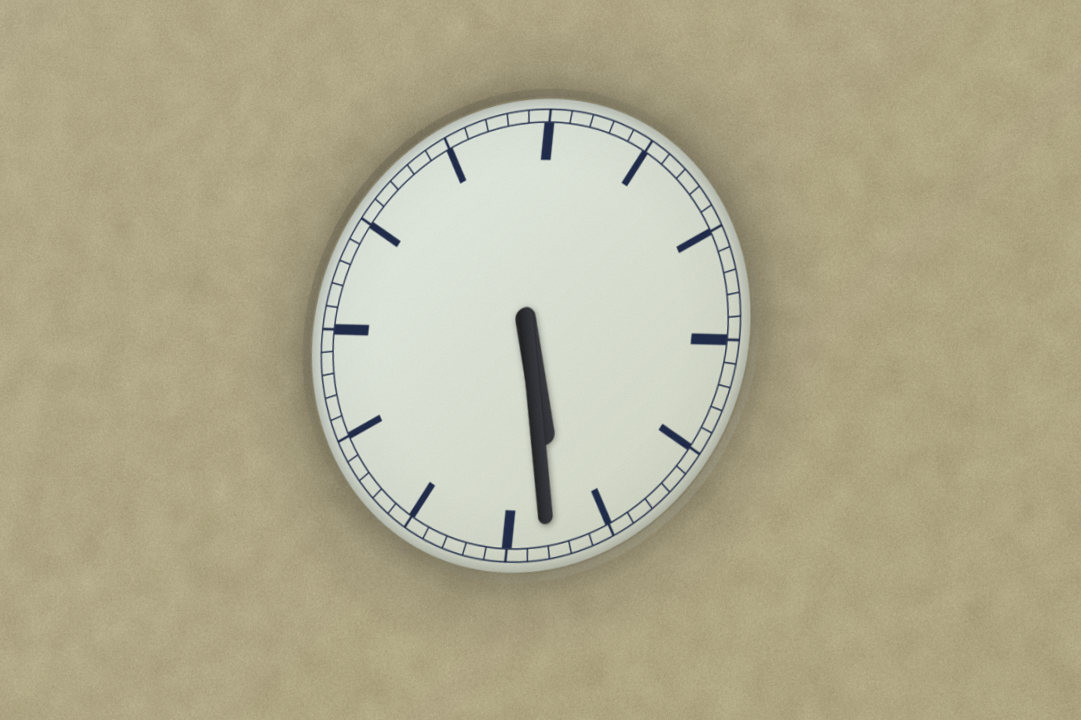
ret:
5:28
